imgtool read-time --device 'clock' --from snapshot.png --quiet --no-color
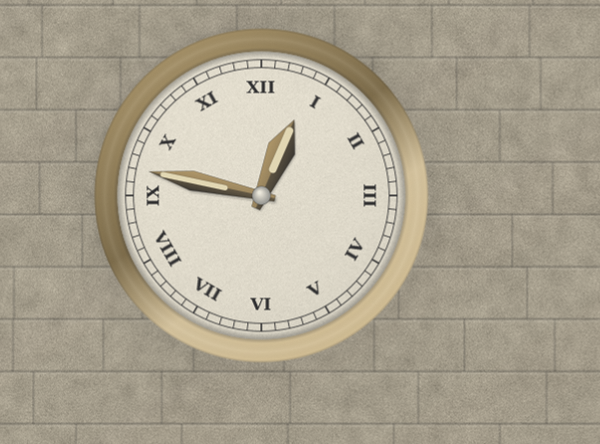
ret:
12:47
